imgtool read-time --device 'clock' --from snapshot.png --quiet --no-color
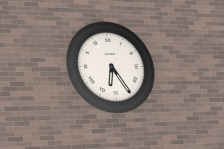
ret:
6:25
